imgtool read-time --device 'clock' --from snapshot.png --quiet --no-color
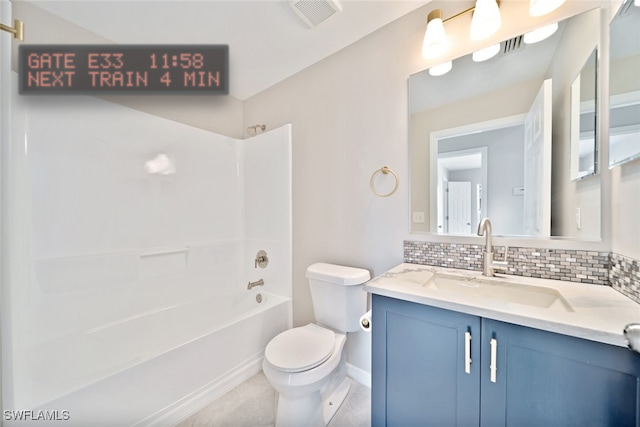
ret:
11:58
